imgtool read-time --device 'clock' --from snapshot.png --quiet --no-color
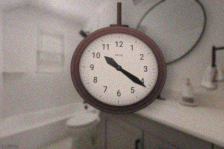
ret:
10:21
